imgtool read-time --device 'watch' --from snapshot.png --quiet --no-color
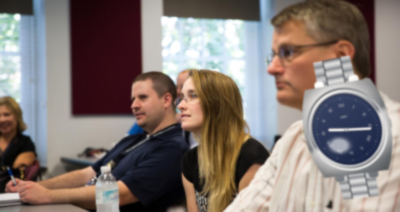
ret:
9:16
